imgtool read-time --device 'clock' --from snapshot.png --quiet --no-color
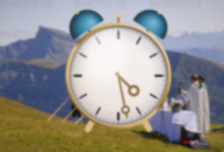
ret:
4:28
